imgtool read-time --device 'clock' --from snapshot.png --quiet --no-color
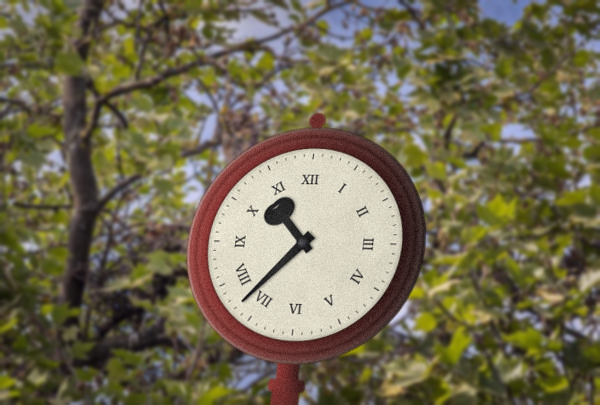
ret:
10:37
